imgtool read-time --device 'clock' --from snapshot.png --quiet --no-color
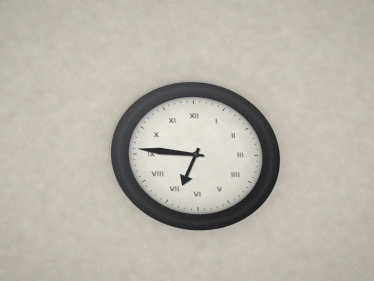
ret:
6:46
